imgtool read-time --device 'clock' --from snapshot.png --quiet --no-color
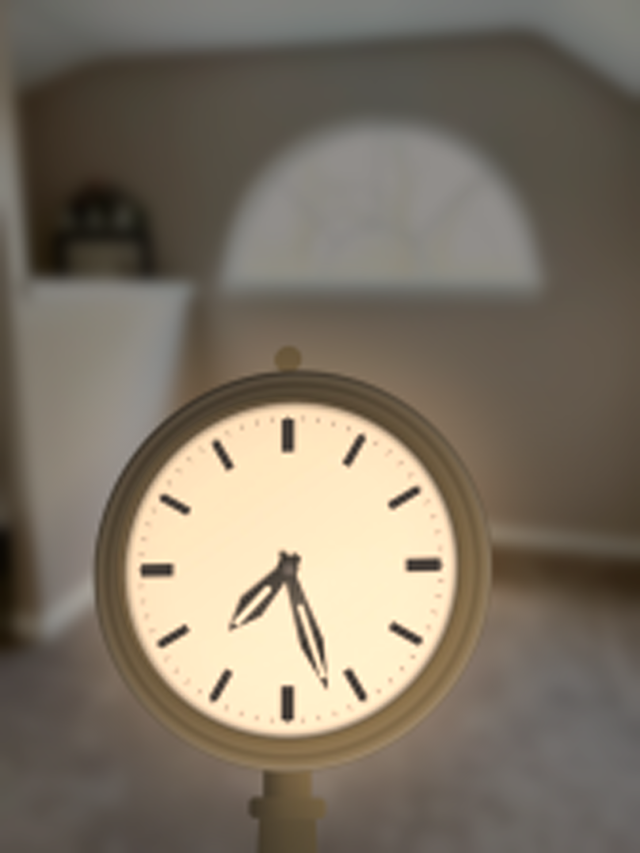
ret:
7:27
